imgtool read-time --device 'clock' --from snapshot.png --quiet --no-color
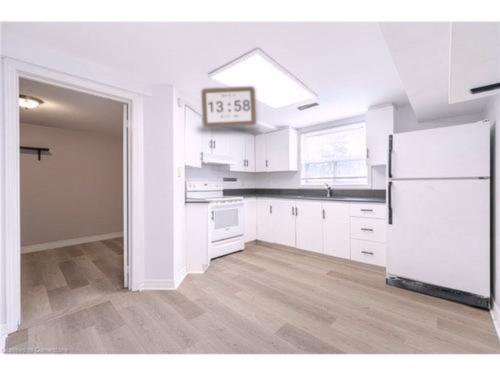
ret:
13:58
